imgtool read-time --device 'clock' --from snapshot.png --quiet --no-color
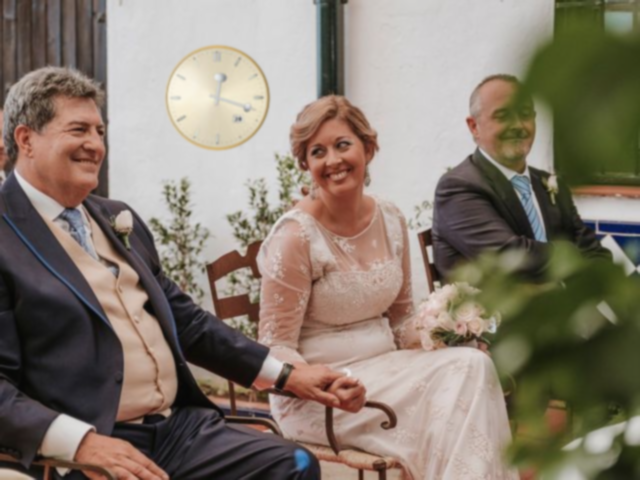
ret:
12:18
